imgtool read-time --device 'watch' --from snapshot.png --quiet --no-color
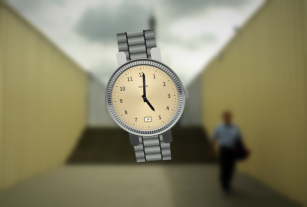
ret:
5:01
